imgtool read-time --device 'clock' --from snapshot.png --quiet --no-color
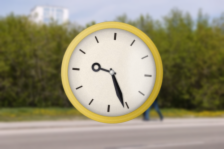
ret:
9:26
